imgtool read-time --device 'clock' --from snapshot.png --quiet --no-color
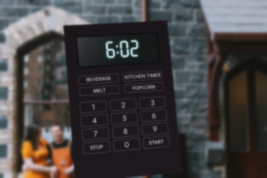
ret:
6:02
